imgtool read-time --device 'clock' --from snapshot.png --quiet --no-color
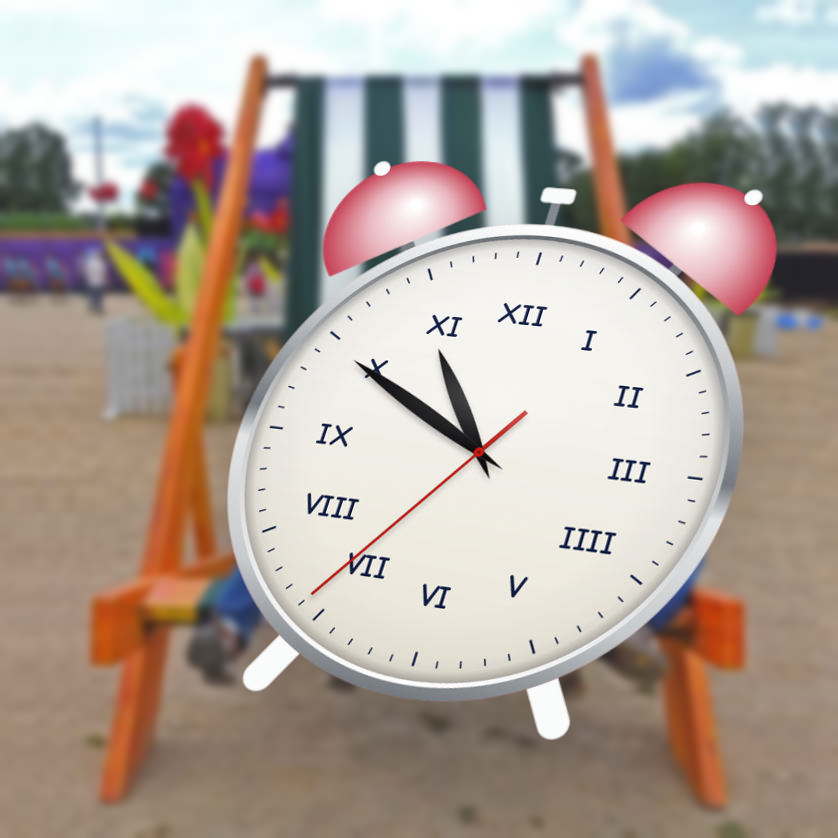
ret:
10:49:36
